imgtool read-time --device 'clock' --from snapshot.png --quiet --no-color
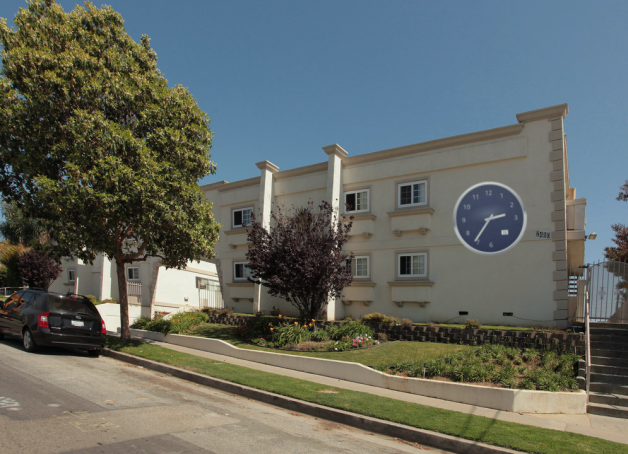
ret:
2:36
